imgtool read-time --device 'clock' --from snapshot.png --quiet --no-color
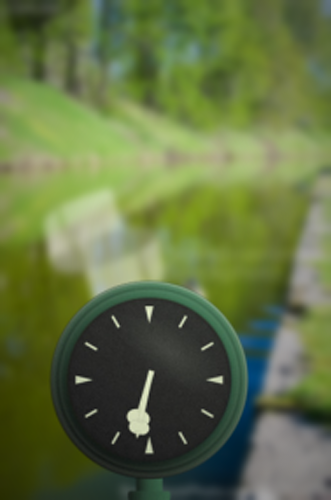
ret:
6:32
